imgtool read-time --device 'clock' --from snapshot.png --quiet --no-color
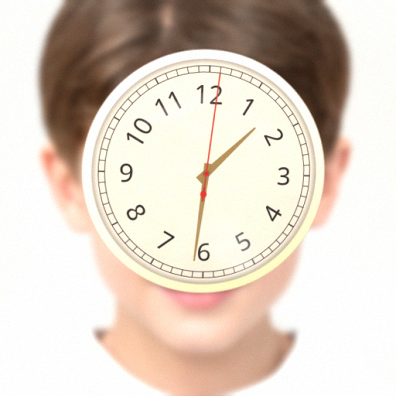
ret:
1:31:01
